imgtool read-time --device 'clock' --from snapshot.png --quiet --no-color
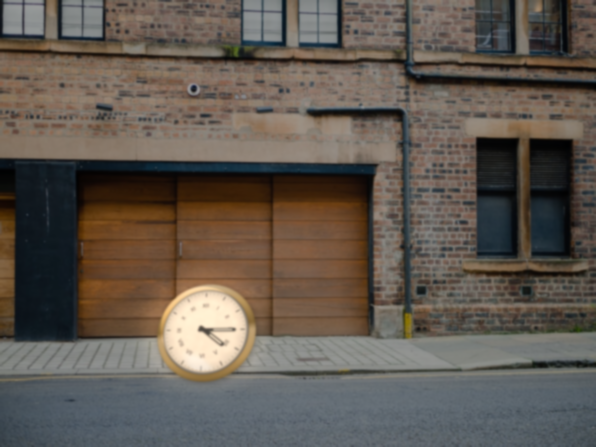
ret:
4:15
